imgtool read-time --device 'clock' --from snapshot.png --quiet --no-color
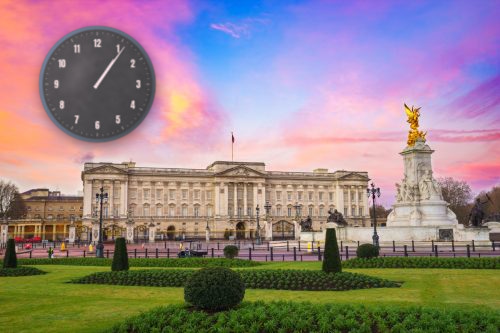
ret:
1:06
